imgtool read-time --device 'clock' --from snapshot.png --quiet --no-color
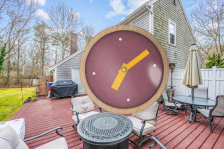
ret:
7:10
